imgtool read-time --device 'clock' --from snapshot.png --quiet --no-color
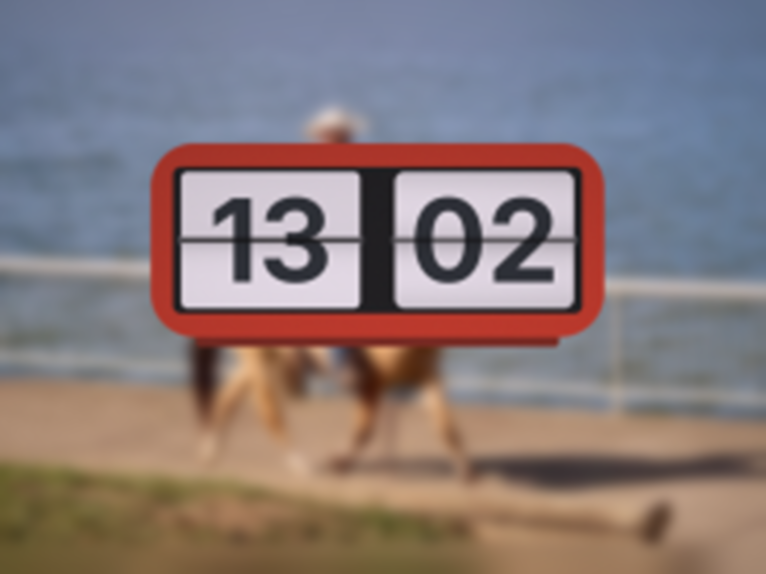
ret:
13:02
